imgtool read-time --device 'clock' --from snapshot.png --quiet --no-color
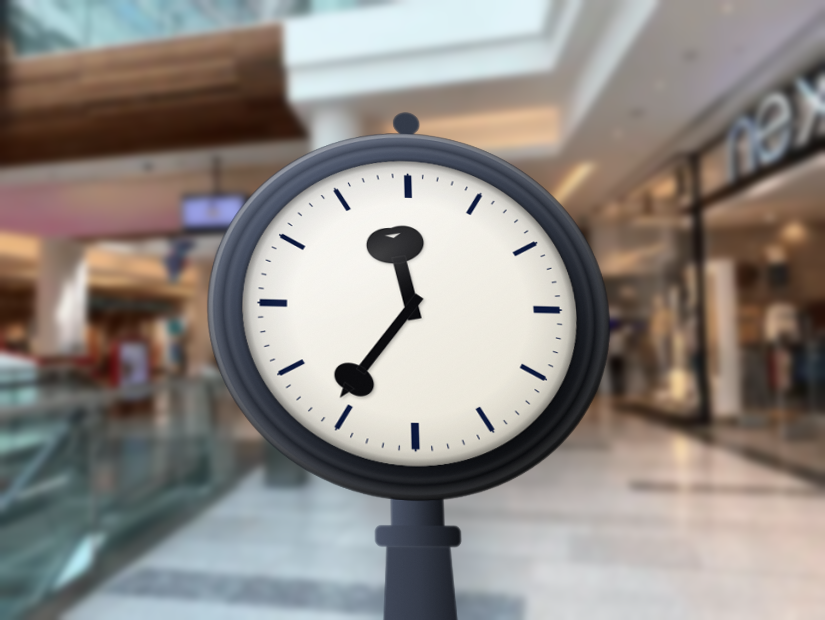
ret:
11:36
